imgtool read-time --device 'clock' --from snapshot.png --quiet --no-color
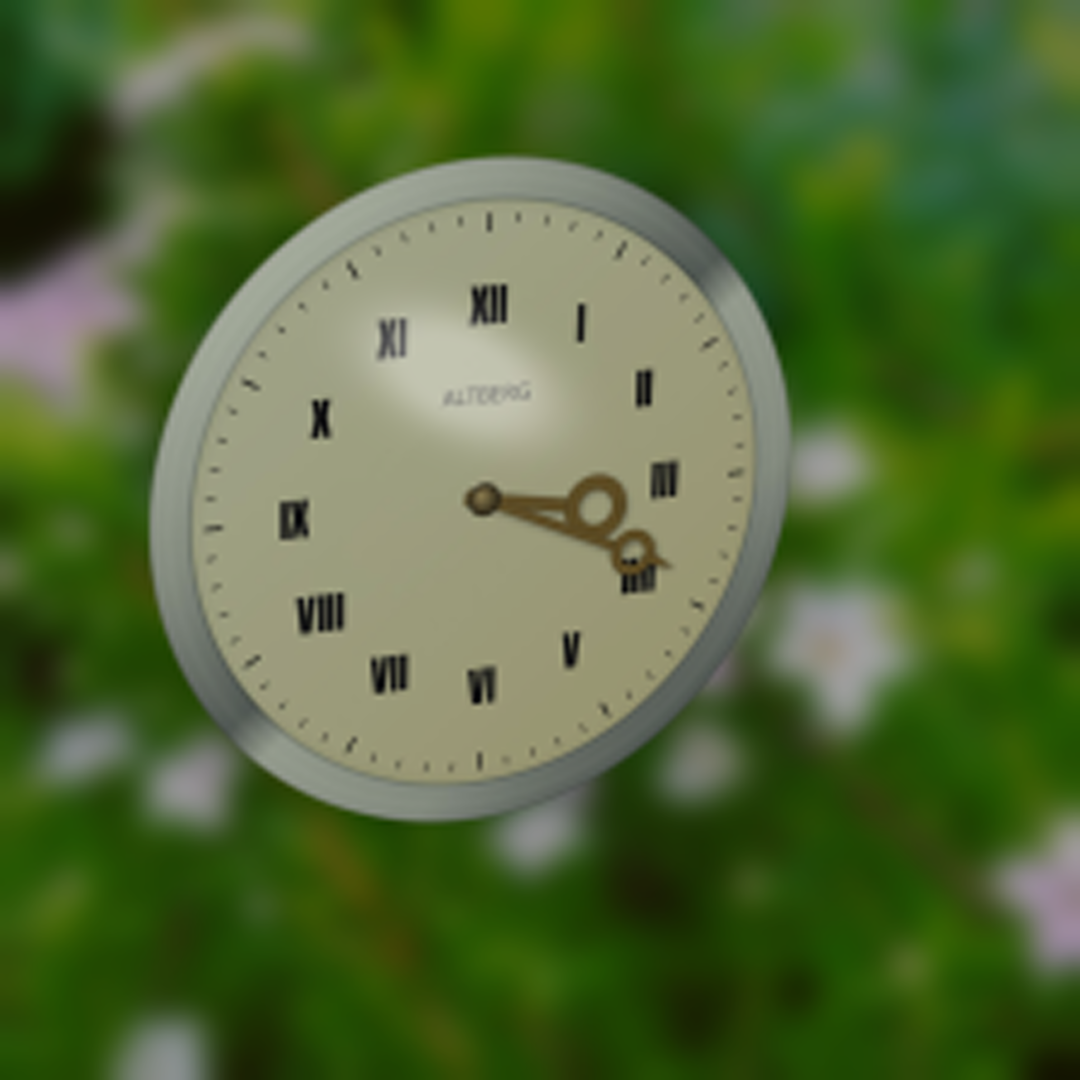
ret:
3:19
